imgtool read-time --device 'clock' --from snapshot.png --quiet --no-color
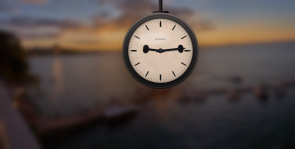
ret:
9:14
